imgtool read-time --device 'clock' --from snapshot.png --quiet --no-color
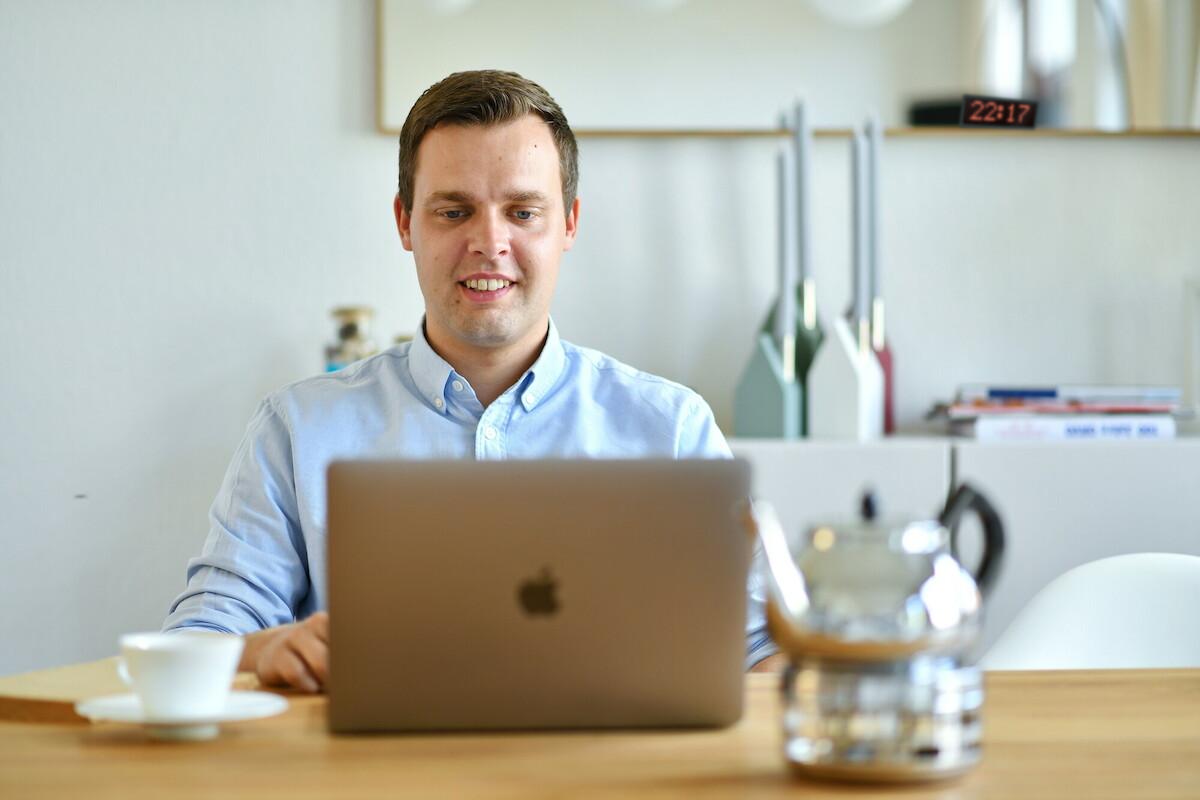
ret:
22:17
